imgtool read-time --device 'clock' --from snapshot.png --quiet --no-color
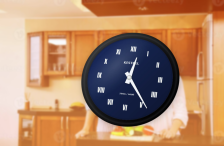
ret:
12:24
